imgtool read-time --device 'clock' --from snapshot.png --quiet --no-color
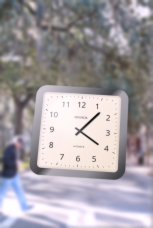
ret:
4:07
